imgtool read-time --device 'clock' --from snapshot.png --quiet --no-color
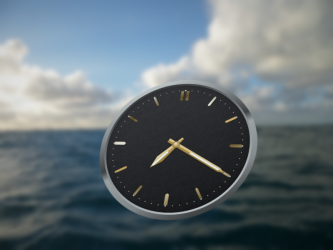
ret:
7:20
